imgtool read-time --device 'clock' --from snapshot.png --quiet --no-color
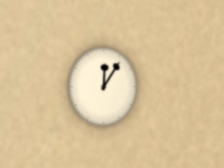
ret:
12:06
